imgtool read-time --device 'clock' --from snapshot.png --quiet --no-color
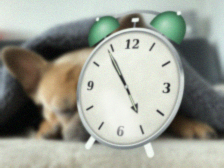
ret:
4:54
